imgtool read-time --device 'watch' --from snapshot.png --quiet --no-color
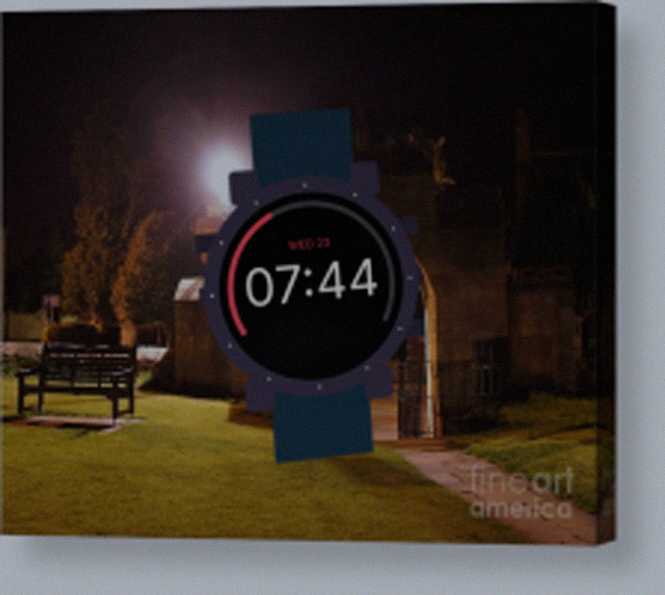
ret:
7:44
